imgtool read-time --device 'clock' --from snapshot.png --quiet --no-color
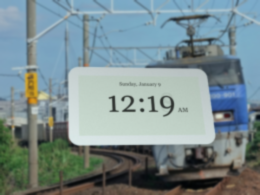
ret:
12:19
